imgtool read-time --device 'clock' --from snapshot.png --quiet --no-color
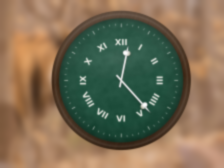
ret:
12:23
